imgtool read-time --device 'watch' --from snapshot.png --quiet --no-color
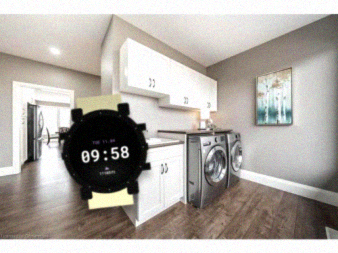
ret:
9:58
